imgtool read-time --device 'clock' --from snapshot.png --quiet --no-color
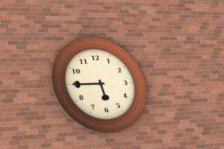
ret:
5:45
